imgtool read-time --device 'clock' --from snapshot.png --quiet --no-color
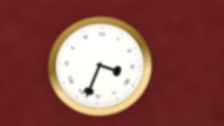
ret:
3:33
